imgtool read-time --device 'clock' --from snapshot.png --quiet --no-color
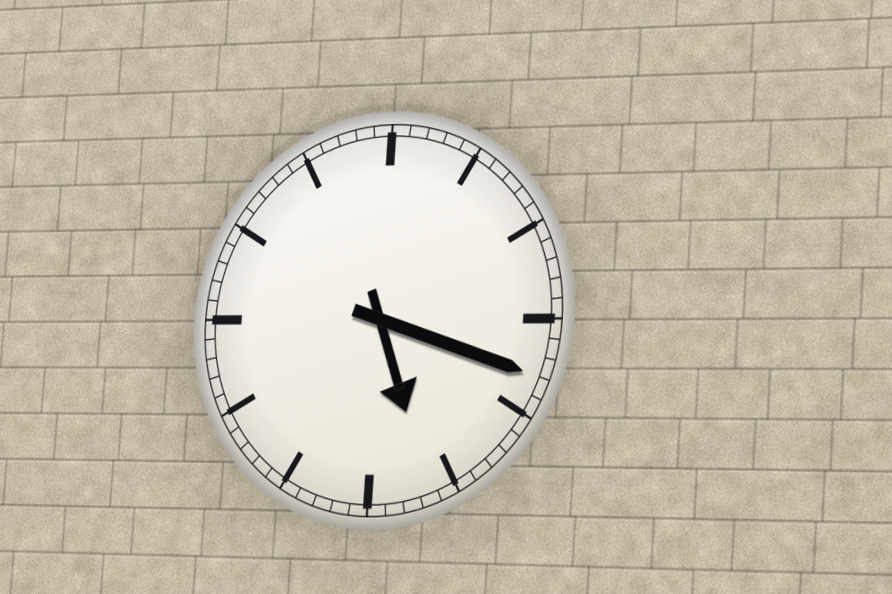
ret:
5:18
